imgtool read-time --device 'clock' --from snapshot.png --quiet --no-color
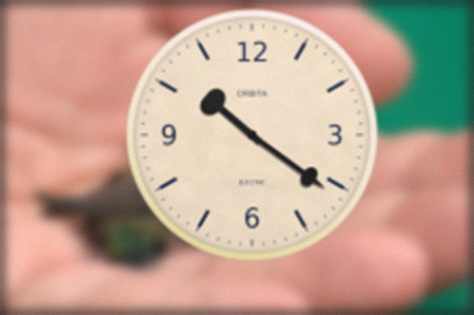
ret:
10:21
